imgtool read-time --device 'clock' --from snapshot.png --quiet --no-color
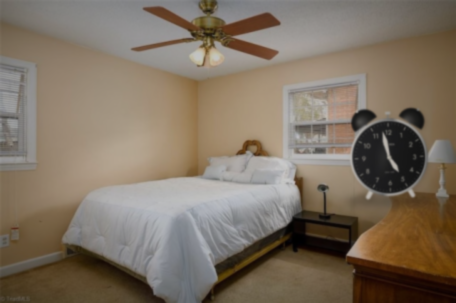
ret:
4:58
